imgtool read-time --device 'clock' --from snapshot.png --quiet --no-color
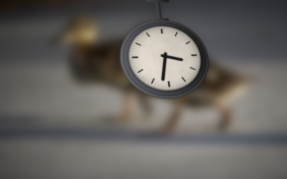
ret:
3:32
